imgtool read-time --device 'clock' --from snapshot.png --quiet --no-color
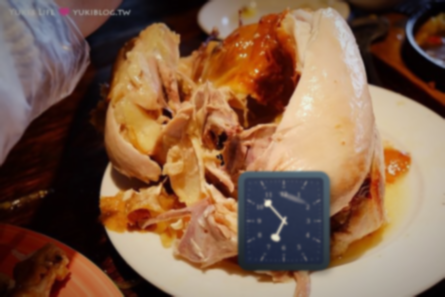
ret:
6:53
